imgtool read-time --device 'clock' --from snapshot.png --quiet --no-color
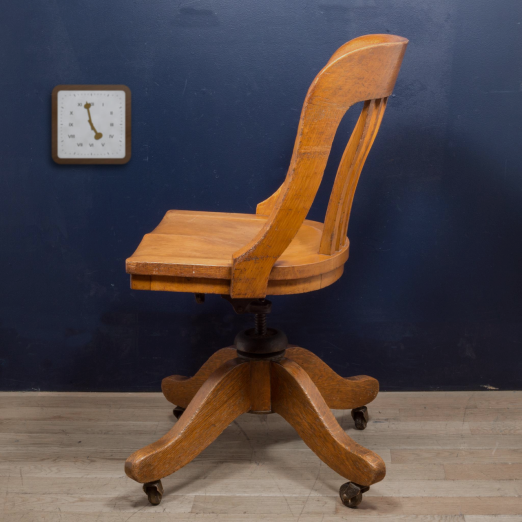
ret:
4:58
